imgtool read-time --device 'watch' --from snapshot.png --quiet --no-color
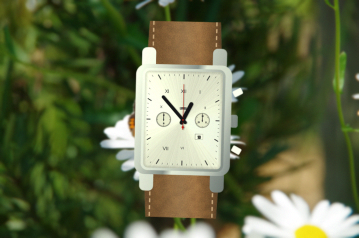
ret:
12:53
